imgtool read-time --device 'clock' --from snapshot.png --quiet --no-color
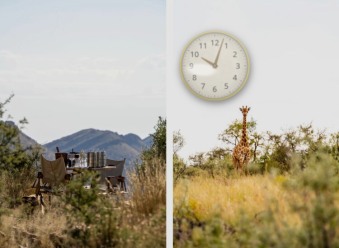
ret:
10:03
